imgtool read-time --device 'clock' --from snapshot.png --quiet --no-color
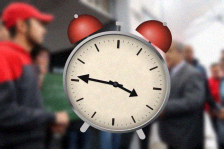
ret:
3:46
